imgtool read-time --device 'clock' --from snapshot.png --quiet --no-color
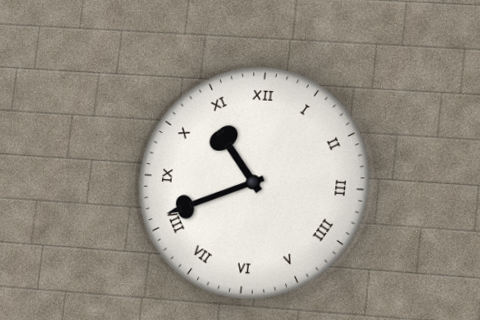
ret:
10:41
